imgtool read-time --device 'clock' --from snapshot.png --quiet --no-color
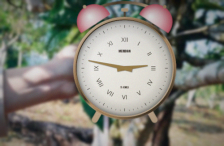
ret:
2:47
